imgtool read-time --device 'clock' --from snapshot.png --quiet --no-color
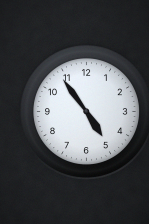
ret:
4:54
